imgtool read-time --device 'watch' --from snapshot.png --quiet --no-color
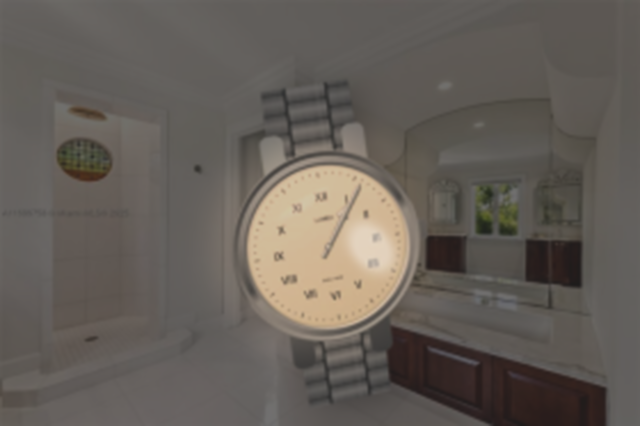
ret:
1:06
